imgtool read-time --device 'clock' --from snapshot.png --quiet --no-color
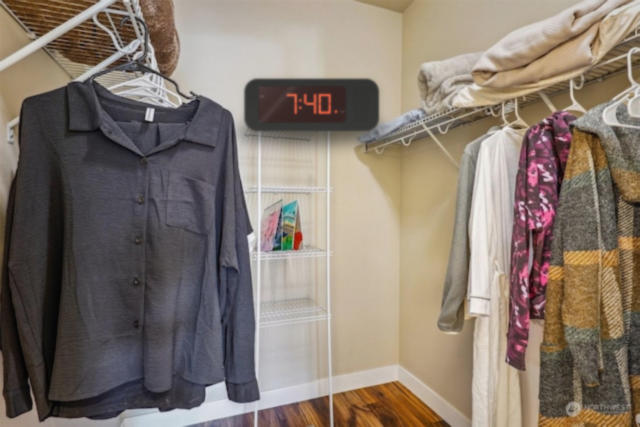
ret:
7:40
